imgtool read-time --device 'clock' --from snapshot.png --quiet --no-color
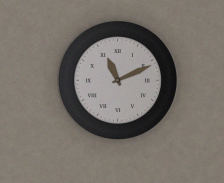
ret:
11:11
